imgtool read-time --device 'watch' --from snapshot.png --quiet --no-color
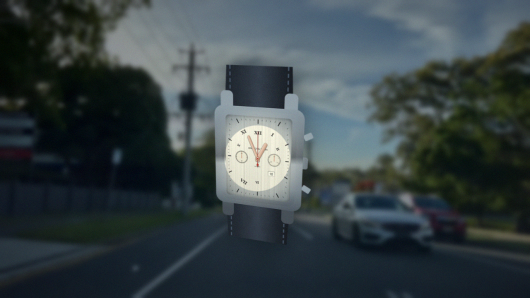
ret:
12:56
